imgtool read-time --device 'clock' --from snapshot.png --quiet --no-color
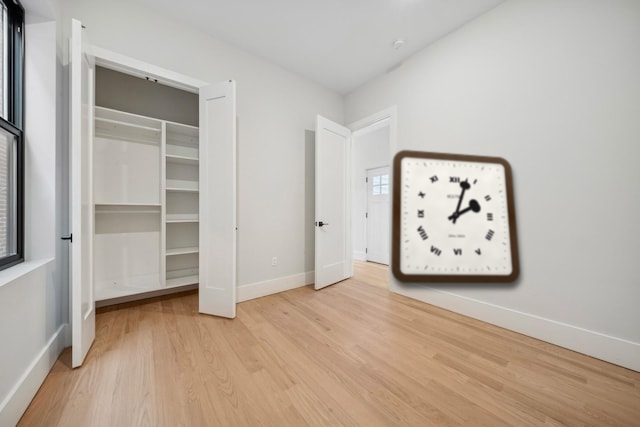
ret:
2:03
